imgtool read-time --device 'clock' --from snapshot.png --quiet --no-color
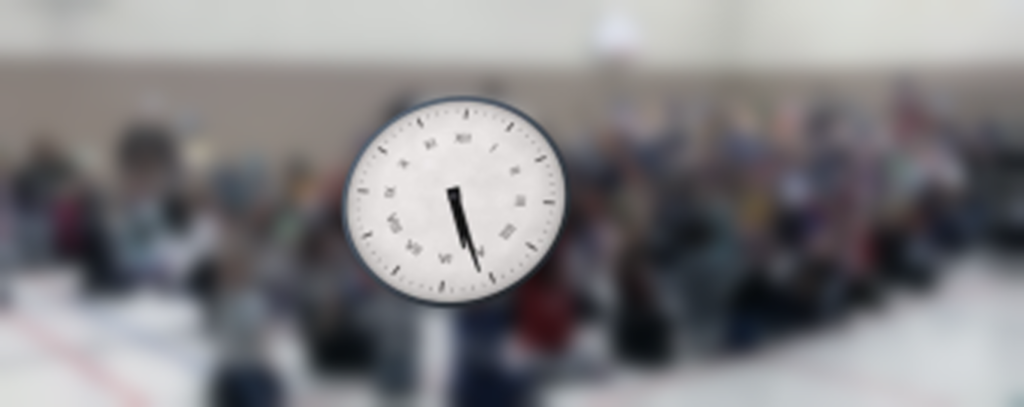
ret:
5:26
